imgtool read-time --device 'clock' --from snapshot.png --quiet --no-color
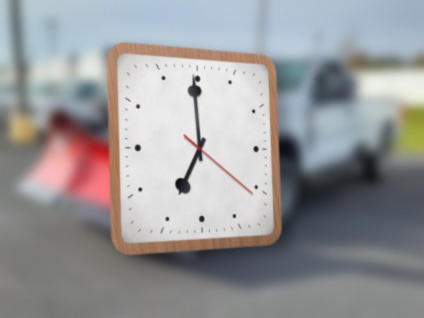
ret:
6:59:21
